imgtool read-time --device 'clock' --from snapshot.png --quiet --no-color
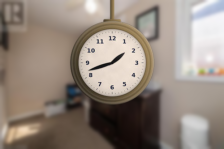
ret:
1:42
